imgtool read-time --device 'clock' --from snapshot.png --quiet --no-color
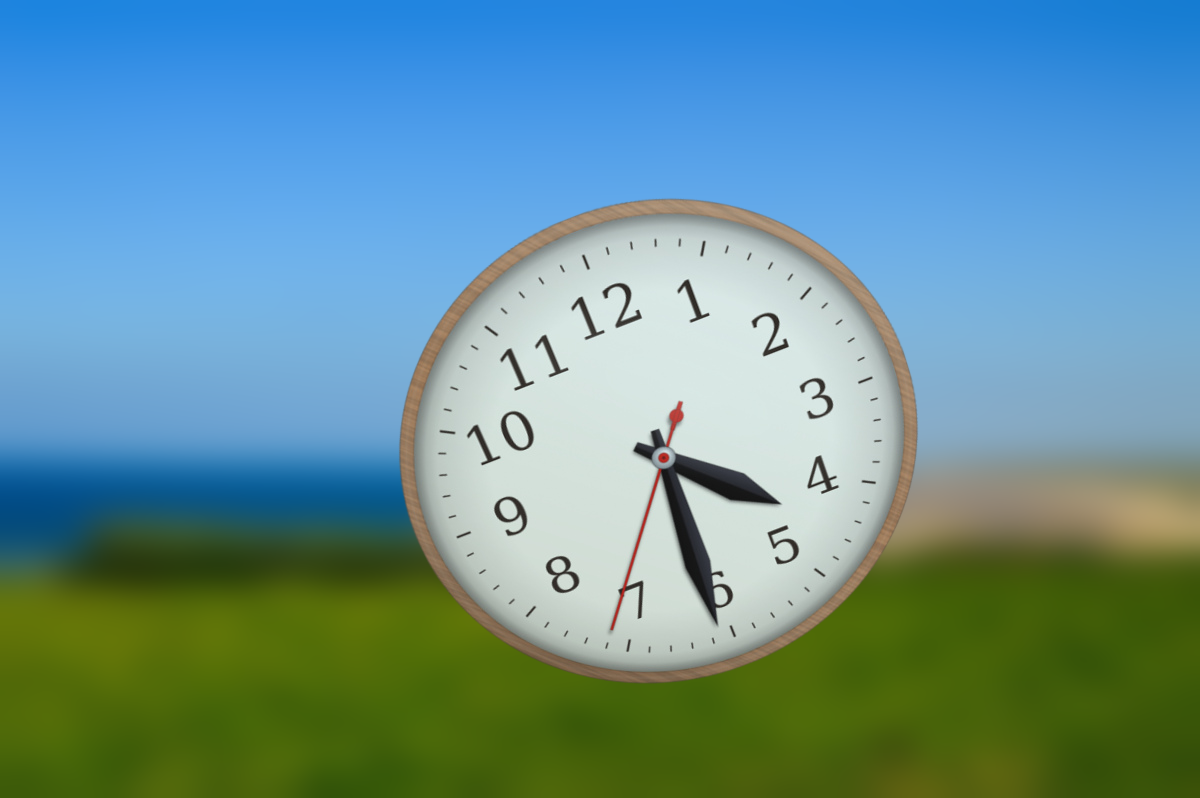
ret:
4:30:36
